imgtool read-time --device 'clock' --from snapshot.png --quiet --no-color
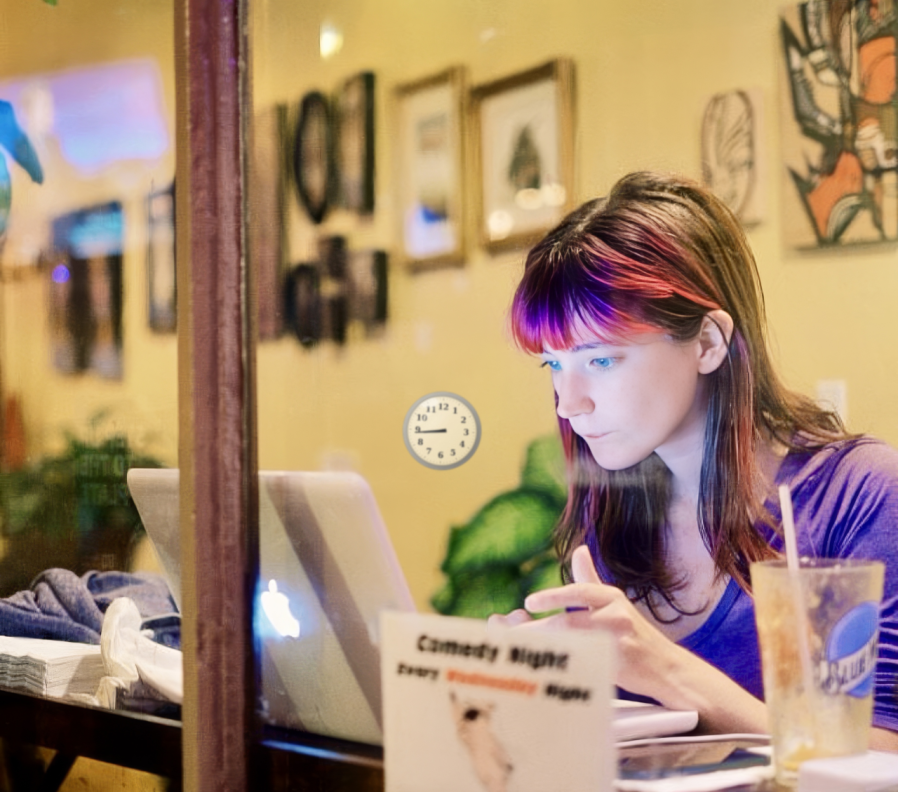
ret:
8:44
